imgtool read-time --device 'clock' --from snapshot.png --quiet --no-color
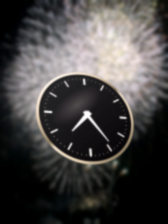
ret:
7:24
